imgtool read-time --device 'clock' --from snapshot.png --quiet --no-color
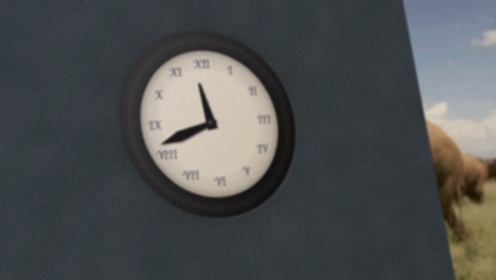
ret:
11:42
